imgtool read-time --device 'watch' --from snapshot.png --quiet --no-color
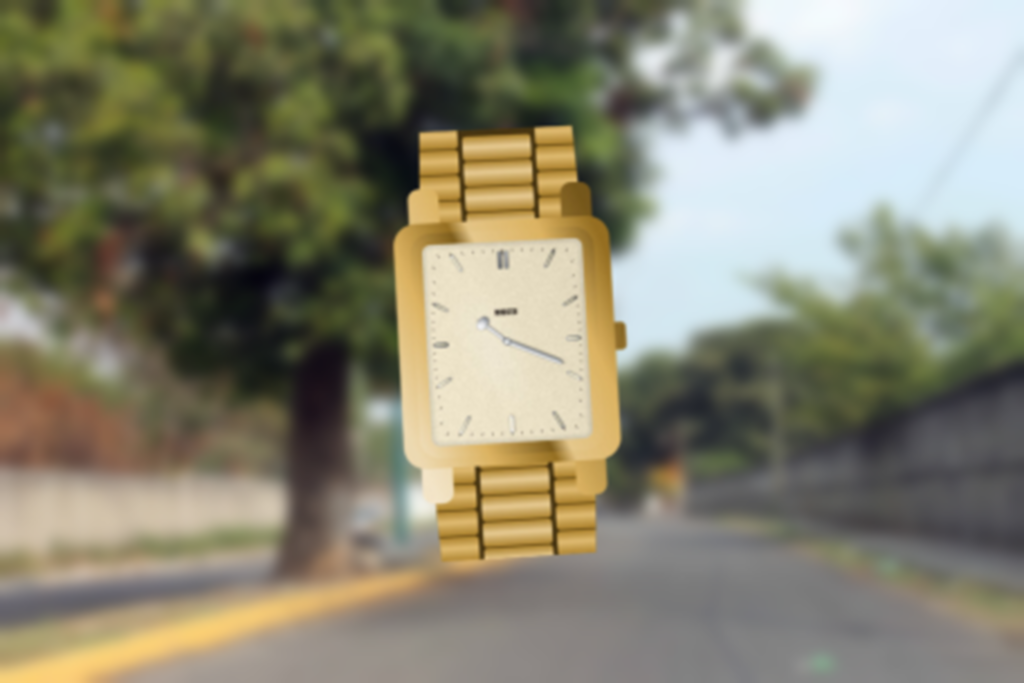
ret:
10:19
